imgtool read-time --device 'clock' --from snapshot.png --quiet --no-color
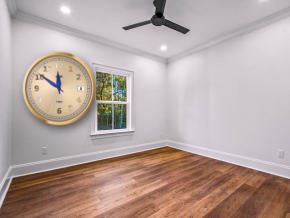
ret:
11:51
